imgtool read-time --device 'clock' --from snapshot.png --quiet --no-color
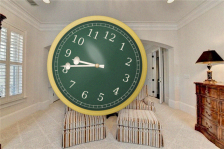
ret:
8:41
